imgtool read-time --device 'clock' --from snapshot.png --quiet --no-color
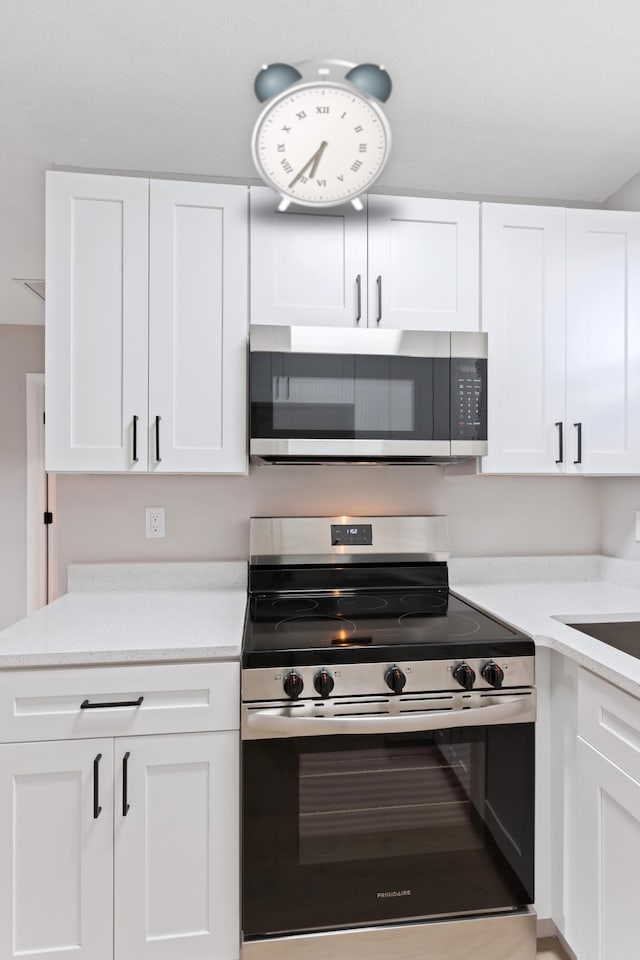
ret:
6:36
